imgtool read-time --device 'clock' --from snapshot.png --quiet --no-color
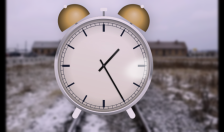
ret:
1:25
